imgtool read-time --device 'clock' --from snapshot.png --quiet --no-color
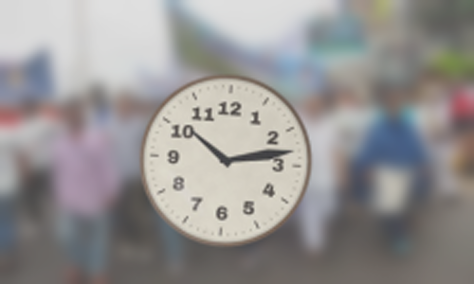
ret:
10:13
